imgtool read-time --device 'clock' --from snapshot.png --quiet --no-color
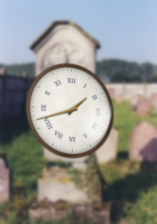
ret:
1:42
